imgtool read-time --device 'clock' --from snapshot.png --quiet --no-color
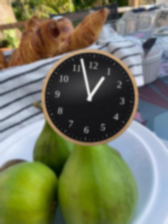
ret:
12:57
